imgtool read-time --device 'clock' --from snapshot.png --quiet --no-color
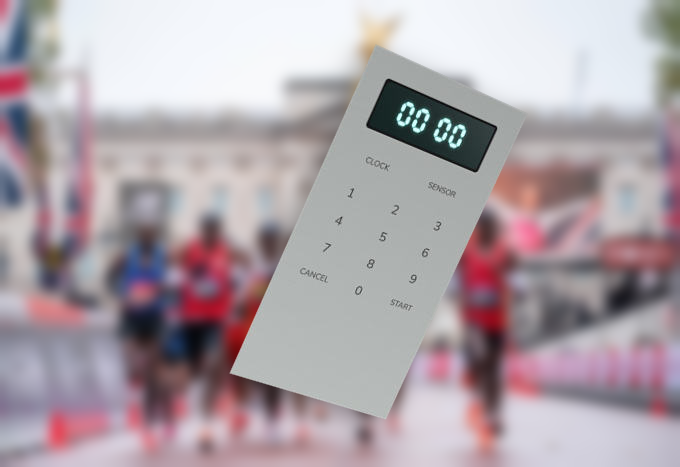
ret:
0:00
